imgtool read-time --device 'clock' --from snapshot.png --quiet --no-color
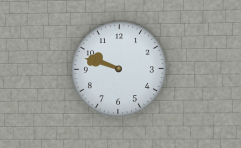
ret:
9:48
